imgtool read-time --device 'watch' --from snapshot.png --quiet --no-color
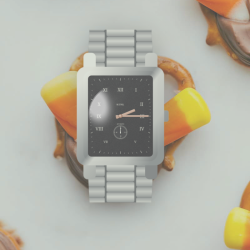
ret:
2:15
